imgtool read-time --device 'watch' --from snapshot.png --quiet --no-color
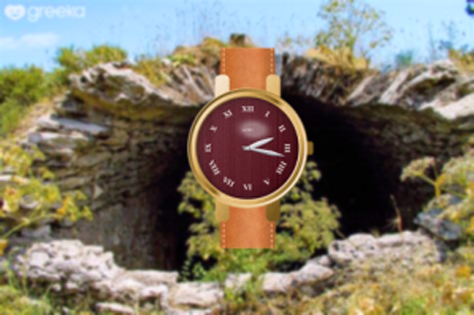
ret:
2:17
